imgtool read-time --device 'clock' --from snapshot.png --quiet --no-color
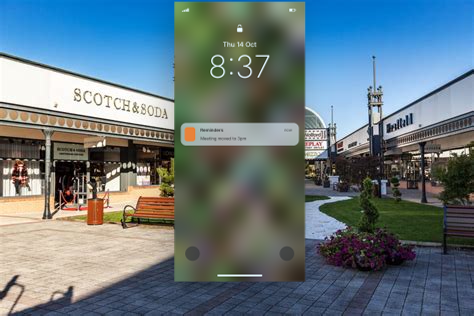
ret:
8:37
